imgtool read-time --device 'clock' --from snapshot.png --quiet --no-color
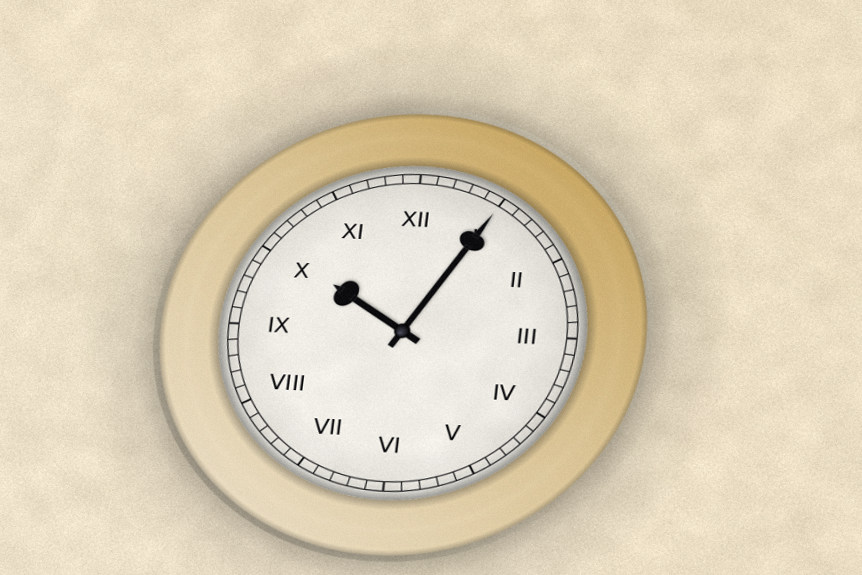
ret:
10:05
